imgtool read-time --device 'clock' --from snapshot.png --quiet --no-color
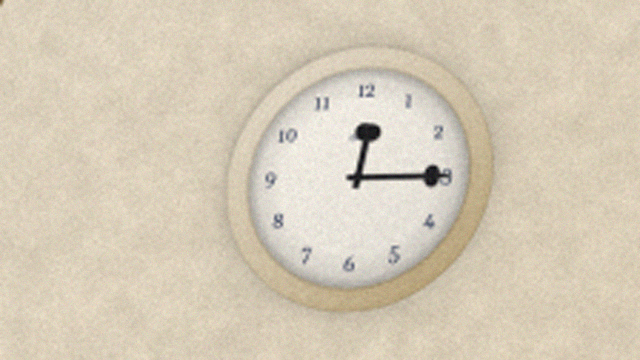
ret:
12:15
